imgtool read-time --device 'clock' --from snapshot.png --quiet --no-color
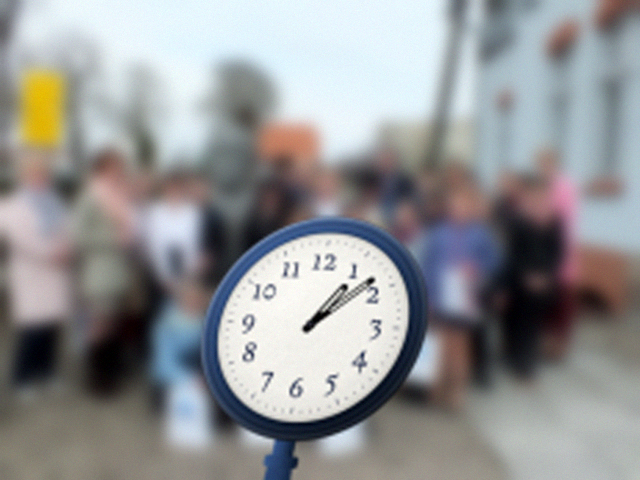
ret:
1:08
